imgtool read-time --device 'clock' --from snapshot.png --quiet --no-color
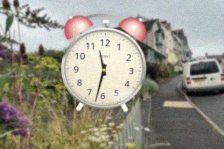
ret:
11:32
